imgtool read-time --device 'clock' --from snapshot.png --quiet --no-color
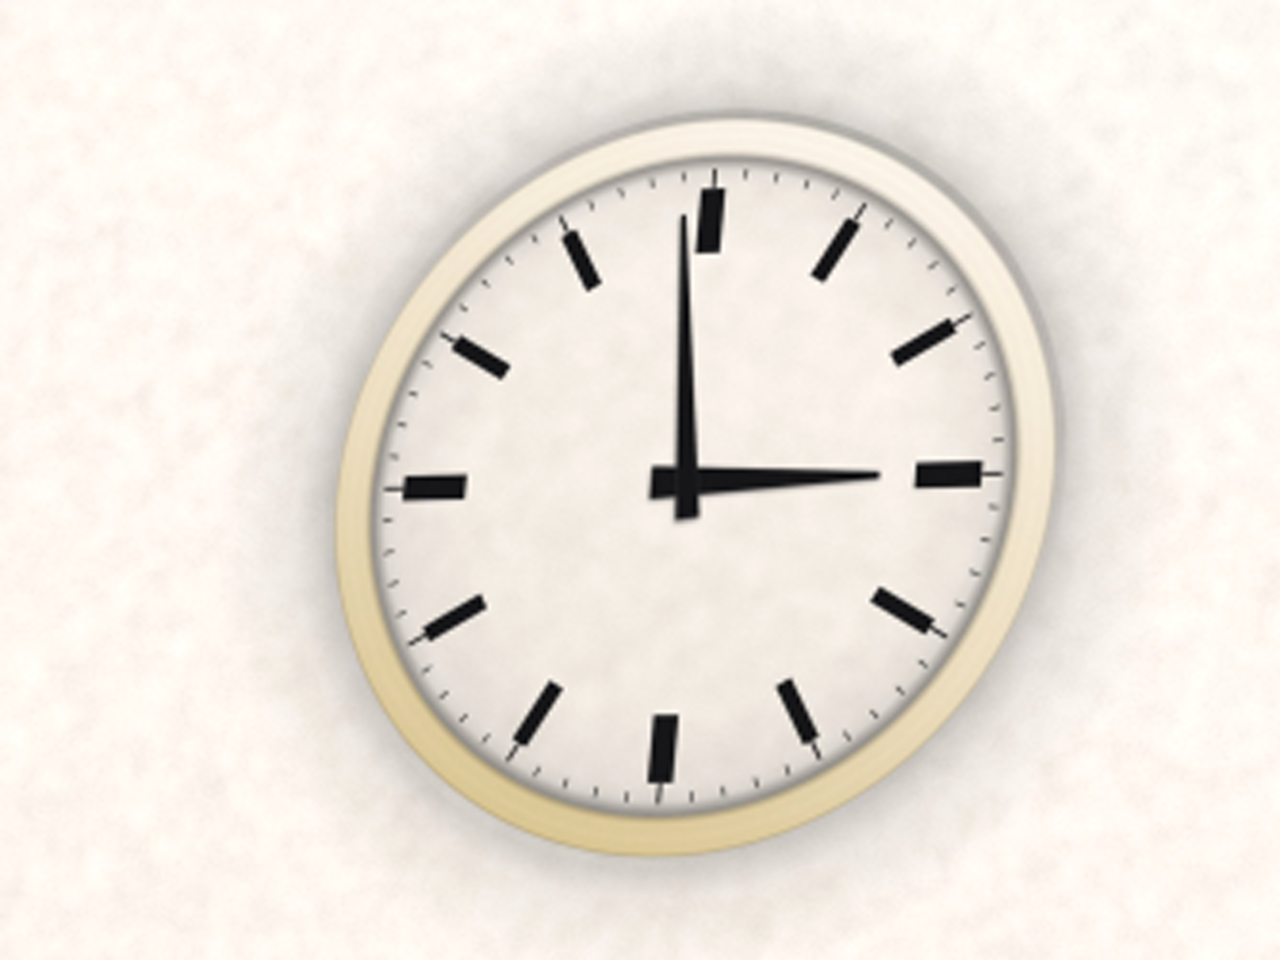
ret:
2:59
